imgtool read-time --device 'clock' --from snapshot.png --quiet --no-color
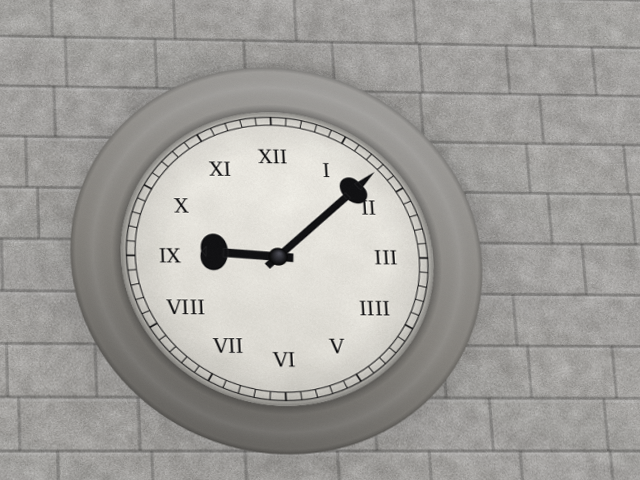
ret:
9:08
